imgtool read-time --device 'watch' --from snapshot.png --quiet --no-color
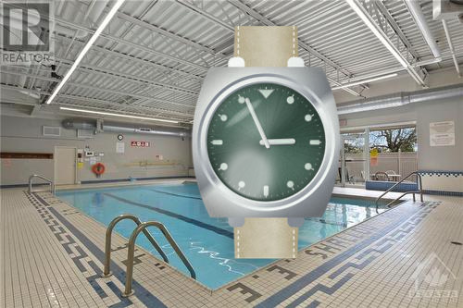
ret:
2:56
